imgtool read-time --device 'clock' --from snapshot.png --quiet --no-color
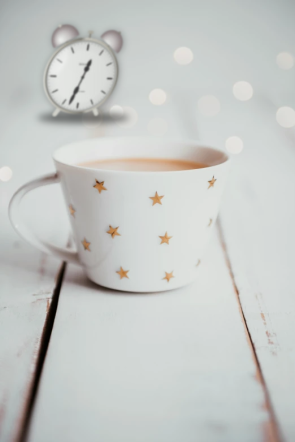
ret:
12:33
